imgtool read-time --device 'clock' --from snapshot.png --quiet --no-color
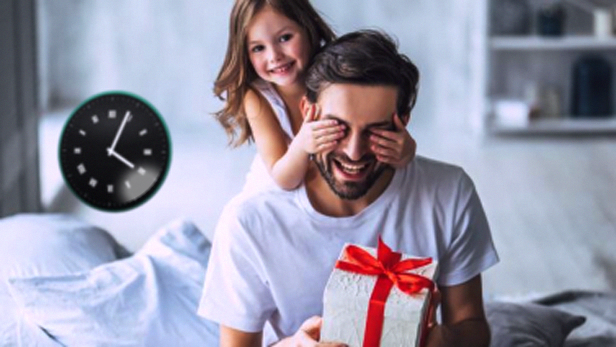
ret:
4:04
